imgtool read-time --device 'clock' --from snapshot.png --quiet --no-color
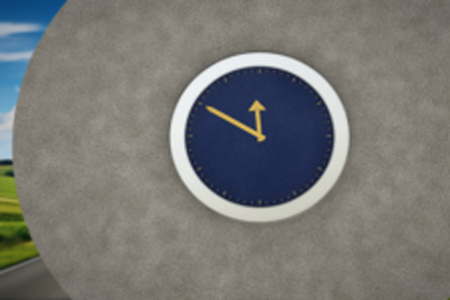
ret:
11:50
